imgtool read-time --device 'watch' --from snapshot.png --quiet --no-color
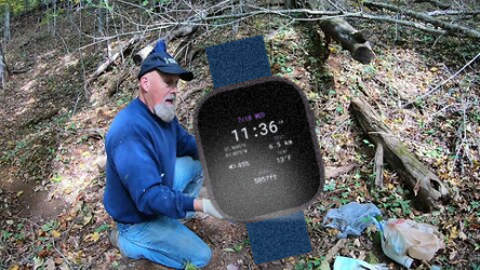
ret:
11:36
